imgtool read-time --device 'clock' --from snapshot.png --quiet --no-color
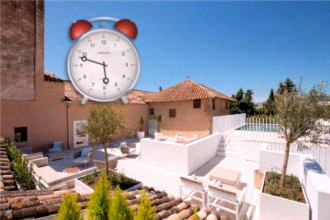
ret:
5:48
